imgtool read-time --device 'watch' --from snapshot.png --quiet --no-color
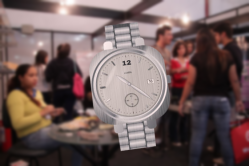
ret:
10:22
